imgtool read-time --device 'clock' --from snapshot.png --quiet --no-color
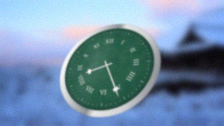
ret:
8:26
